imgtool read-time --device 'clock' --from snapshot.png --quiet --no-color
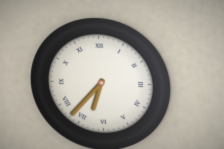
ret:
6:37
